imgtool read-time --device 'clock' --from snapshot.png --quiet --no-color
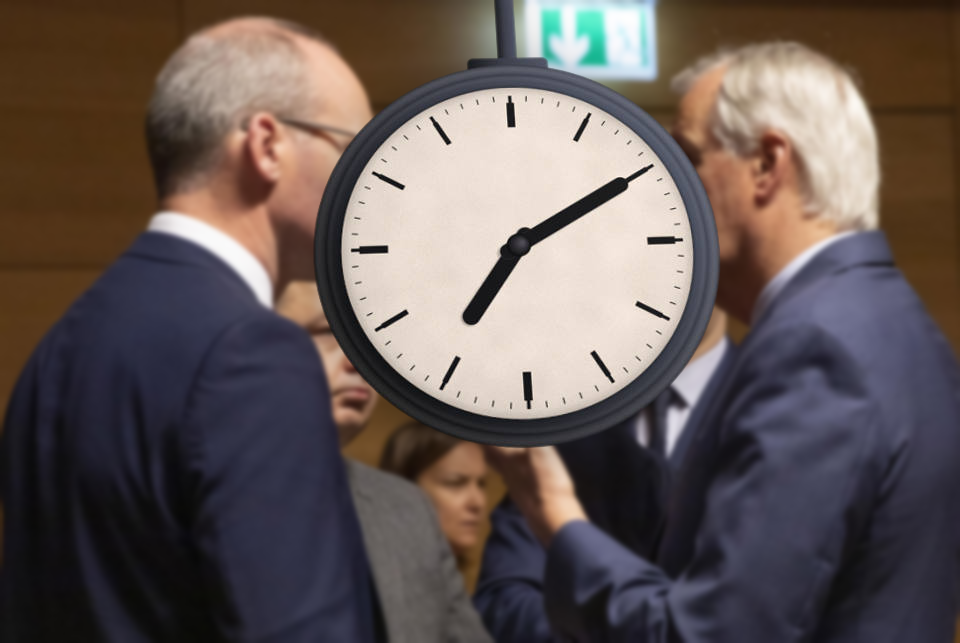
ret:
7:10
